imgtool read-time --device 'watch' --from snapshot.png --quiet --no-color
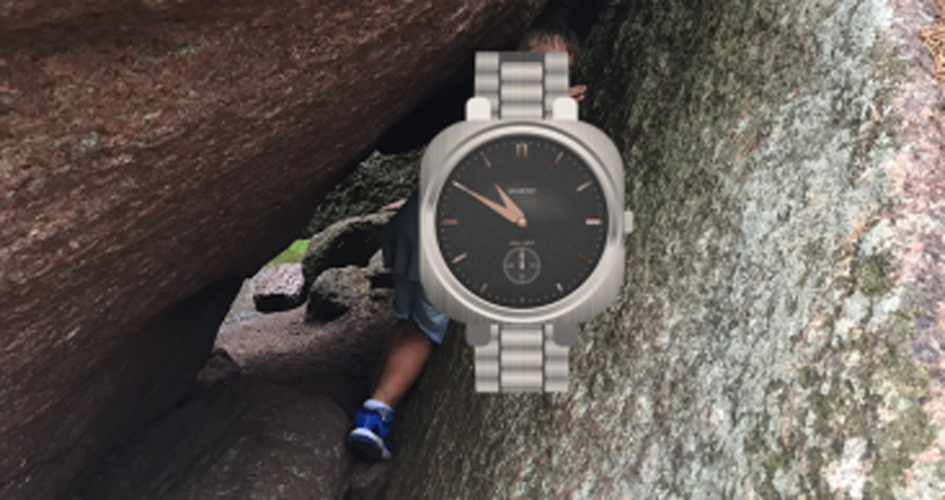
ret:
10:50
